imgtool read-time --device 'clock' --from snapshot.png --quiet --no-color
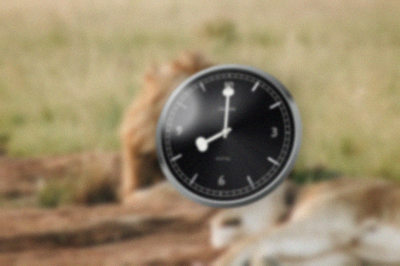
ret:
8:00
